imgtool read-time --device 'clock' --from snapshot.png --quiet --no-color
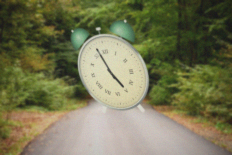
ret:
4:57
